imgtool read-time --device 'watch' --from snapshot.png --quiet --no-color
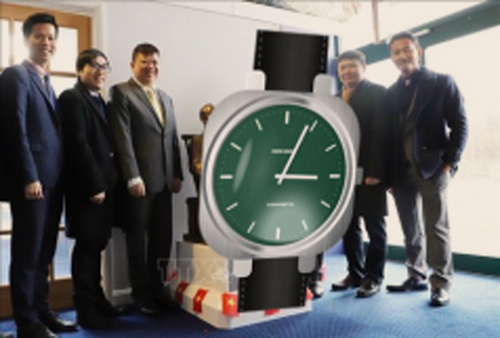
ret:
3:04
